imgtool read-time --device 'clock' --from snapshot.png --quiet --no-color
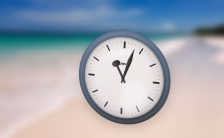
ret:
11:03
